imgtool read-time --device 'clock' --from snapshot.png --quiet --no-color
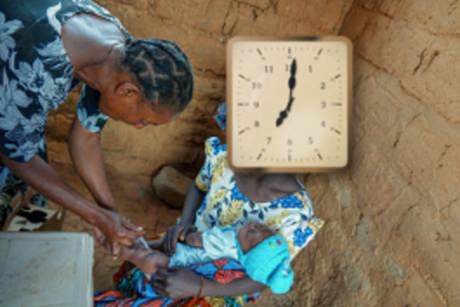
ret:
7:01
